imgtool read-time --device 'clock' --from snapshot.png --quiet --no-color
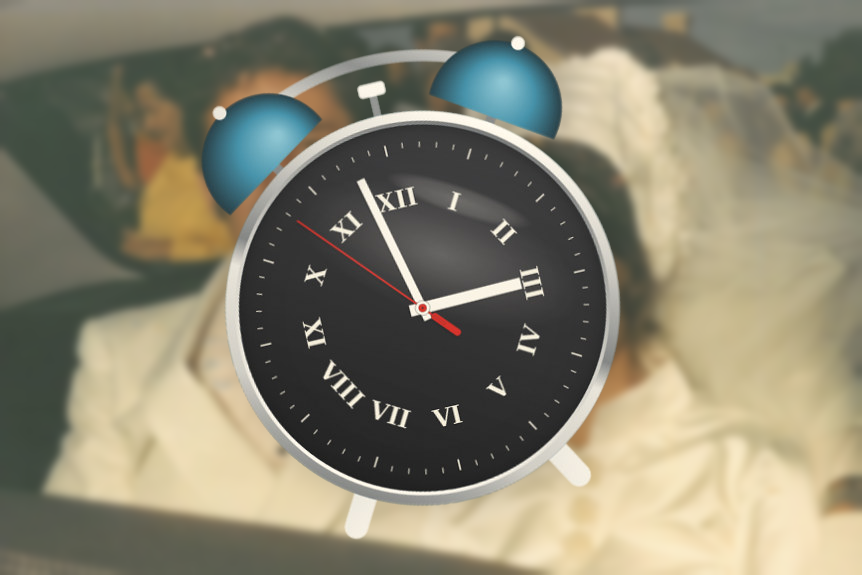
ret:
2:57:53
